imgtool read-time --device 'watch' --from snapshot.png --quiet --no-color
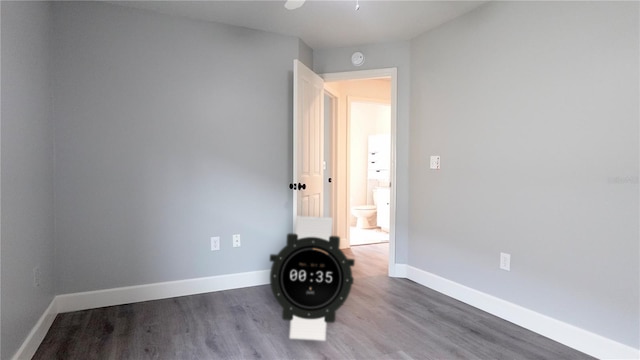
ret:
0:35
